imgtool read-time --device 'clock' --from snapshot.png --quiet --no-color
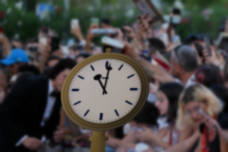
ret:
11:01
